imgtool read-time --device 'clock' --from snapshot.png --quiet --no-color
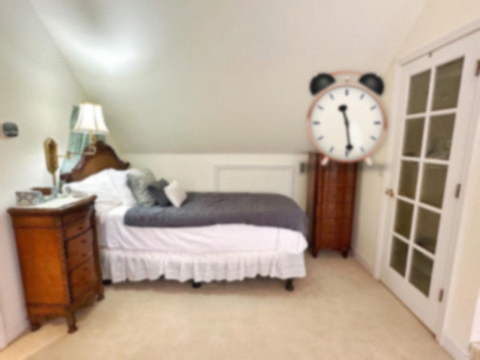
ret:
11:29
